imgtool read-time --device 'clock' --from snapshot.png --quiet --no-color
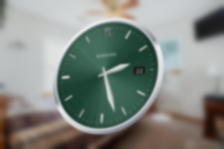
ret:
2:27
